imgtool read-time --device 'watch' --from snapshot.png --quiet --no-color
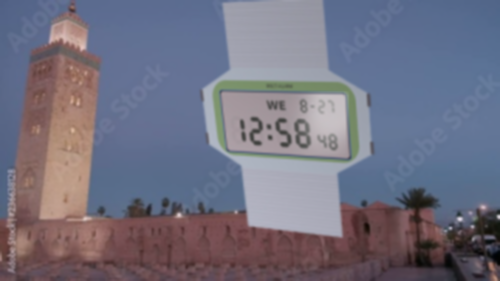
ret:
12:58:48
